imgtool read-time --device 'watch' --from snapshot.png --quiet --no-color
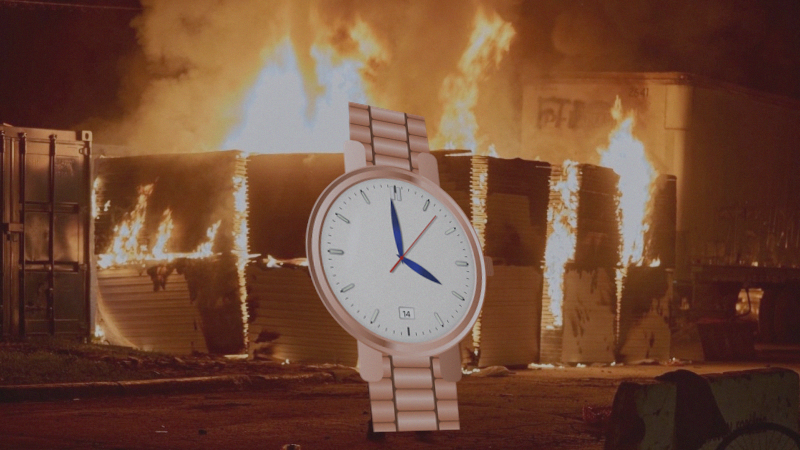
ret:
3:59:07
